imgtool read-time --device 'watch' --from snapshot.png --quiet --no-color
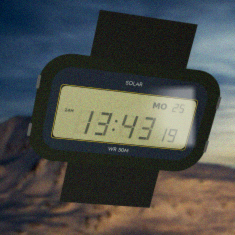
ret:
13:43:19
